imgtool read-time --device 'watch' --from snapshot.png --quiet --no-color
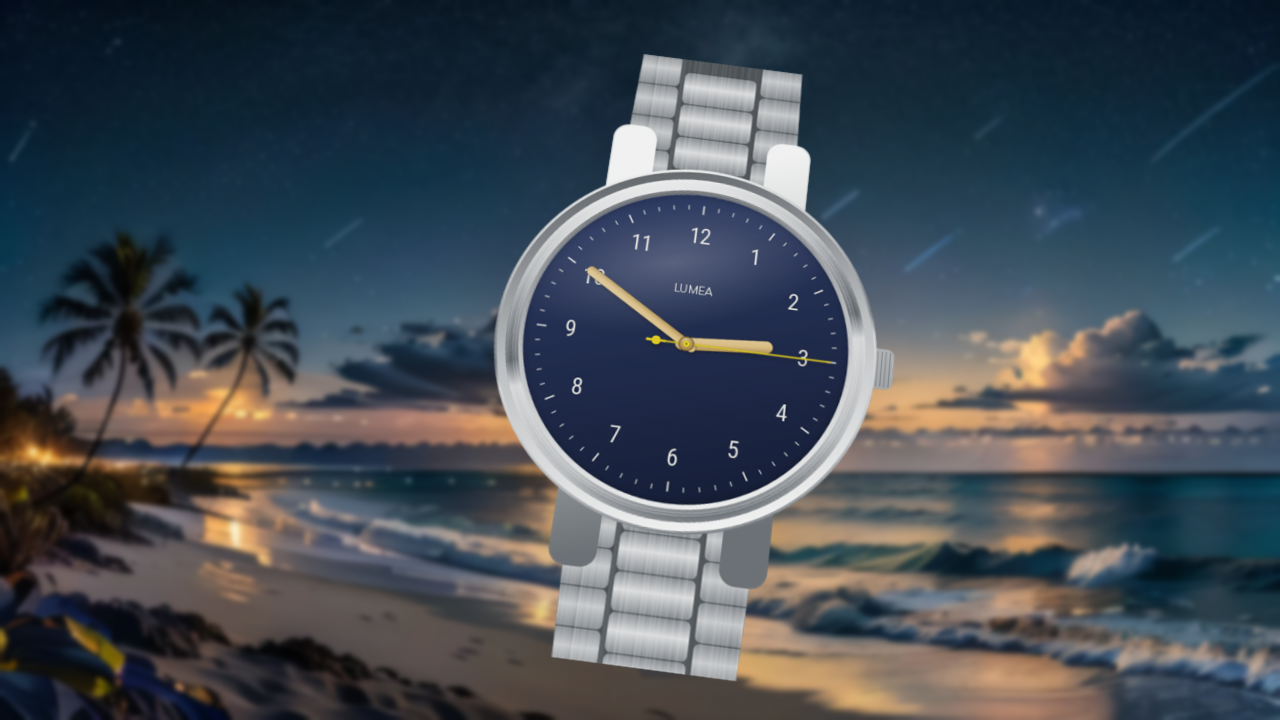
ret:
2:50:15
